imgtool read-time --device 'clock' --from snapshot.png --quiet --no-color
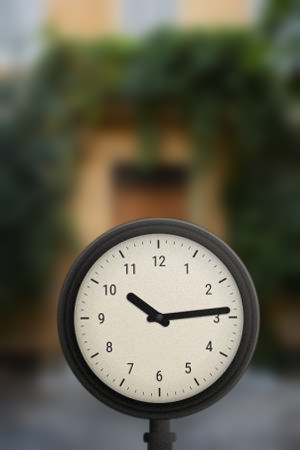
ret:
10:14
